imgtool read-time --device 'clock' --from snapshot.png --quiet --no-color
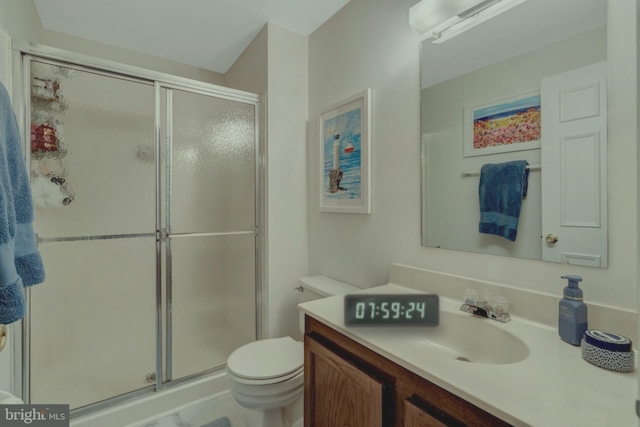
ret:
7:59:24
